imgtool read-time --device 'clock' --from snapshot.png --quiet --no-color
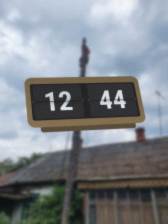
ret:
12:44
